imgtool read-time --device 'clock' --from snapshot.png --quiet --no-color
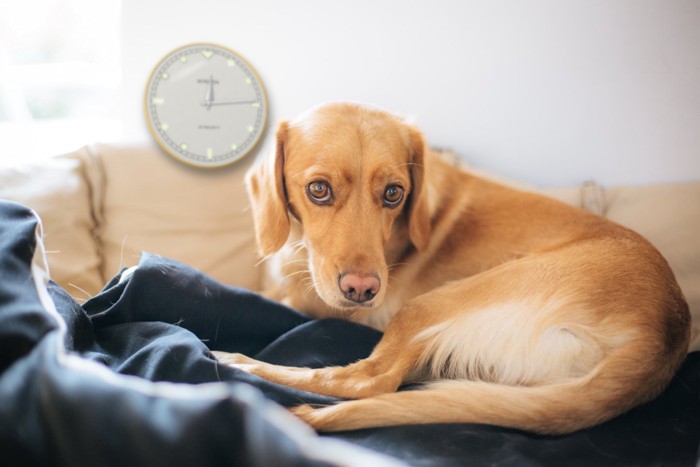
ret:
12:14
